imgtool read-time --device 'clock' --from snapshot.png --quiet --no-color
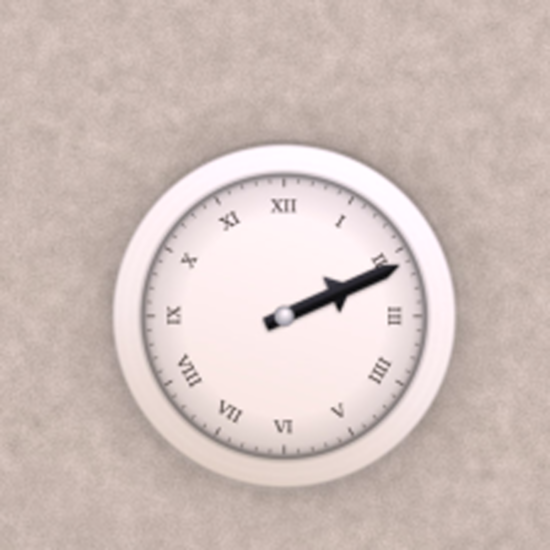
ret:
2:11
